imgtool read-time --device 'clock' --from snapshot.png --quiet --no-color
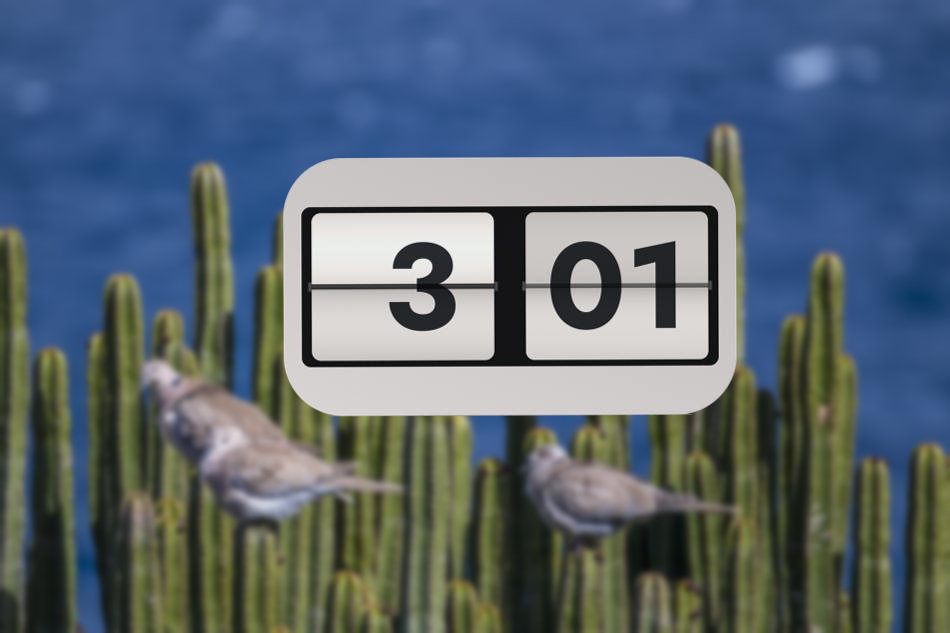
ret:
3:01
